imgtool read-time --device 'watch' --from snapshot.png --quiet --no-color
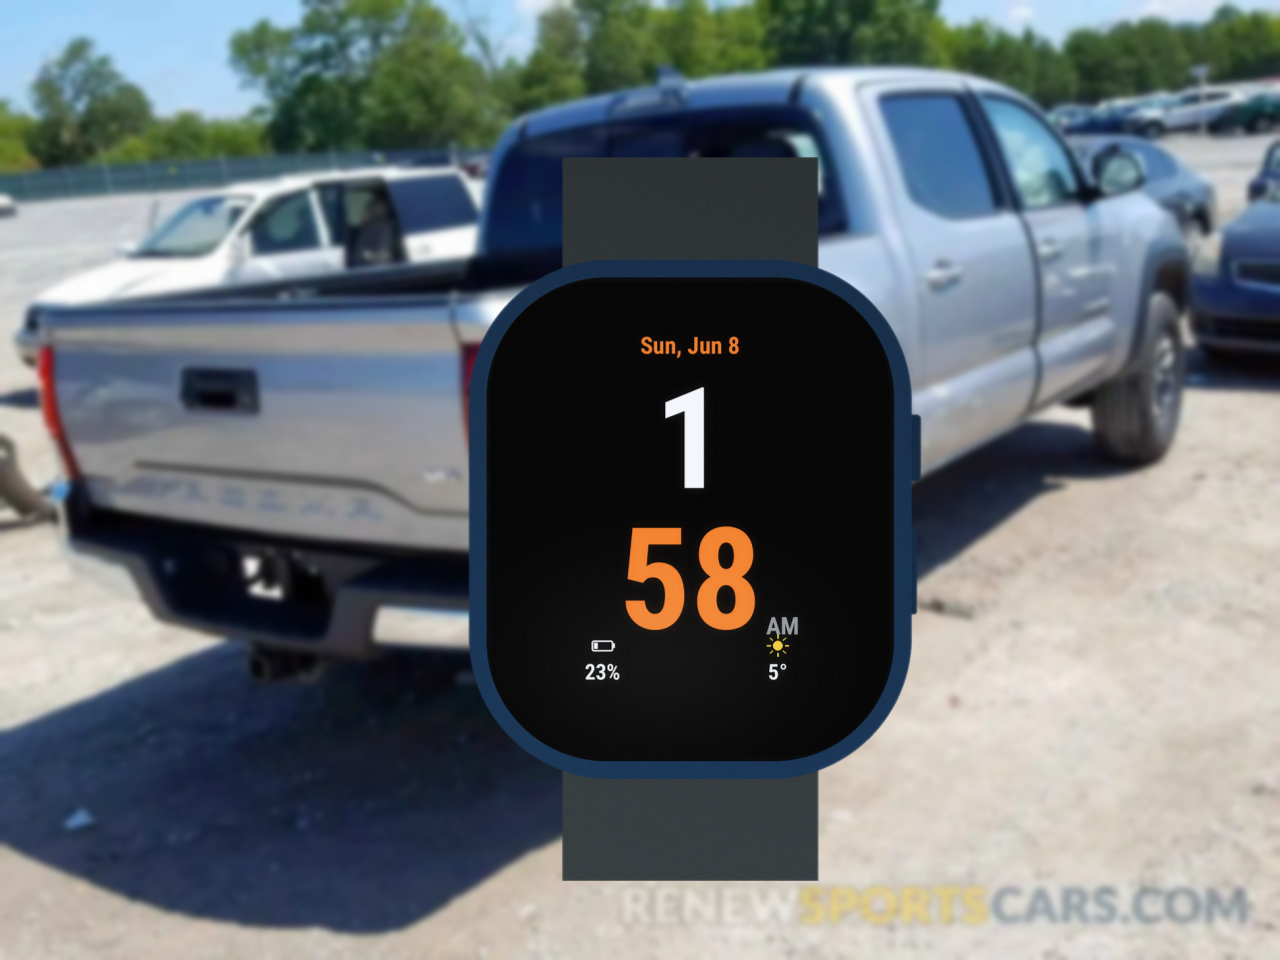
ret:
1:58
